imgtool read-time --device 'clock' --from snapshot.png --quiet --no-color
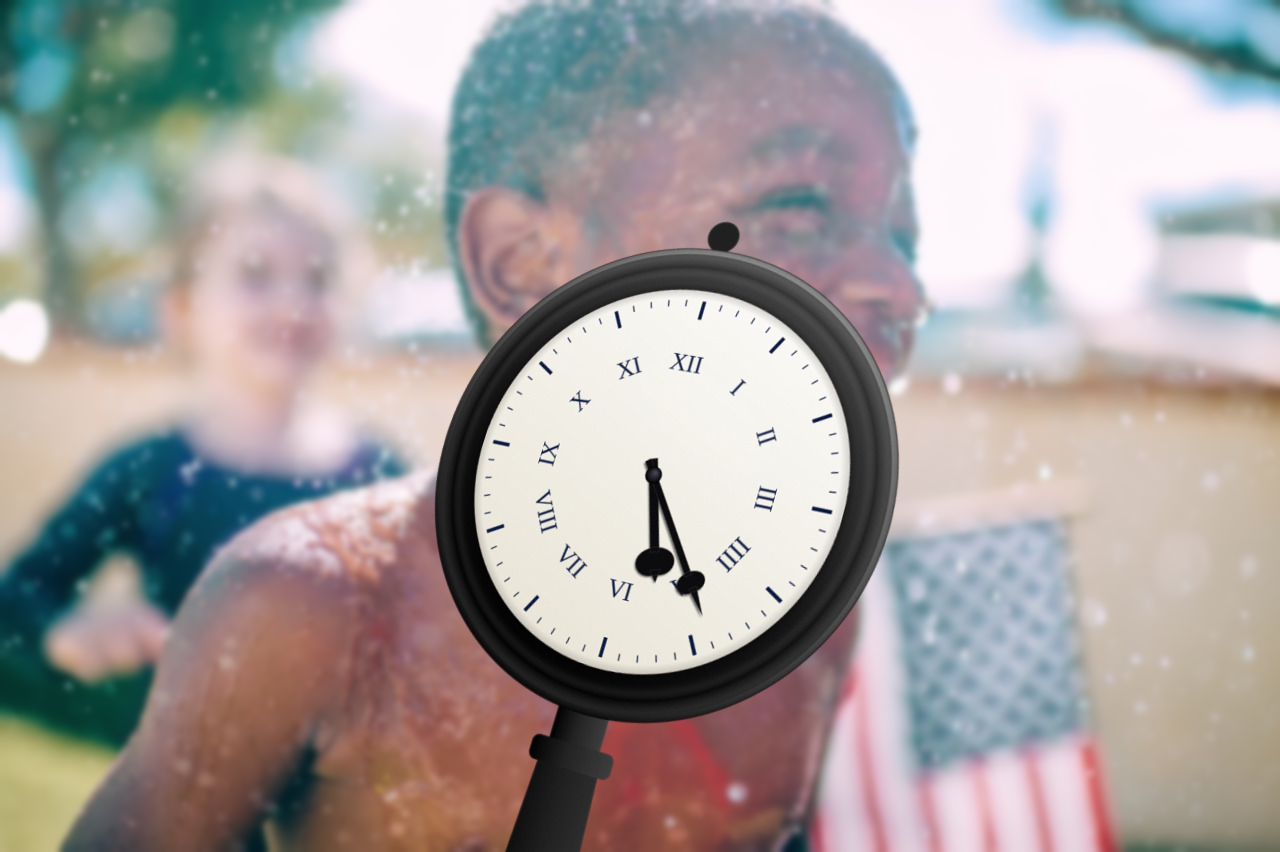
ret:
5:24
